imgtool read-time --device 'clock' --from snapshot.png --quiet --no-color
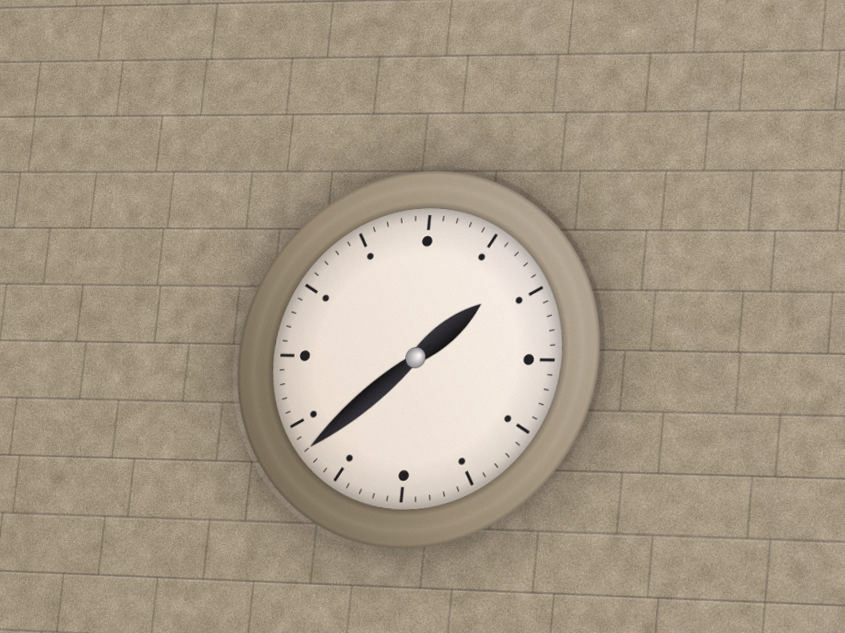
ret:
1:38
